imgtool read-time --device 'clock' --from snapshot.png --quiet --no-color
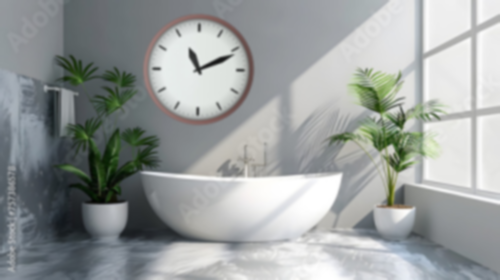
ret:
11:11
